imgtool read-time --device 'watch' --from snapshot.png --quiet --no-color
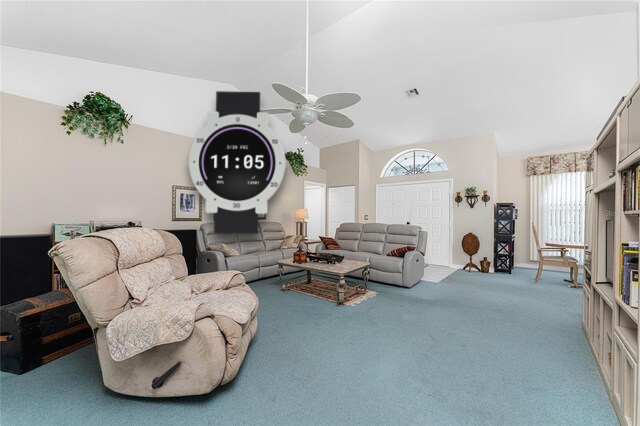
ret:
11:05
